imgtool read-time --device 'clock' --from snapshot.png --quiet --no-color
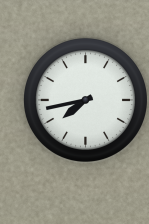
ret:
7:43
